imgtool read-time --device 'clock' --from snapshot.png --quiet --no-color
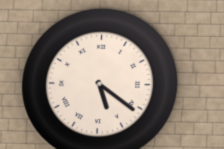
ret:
5:21
